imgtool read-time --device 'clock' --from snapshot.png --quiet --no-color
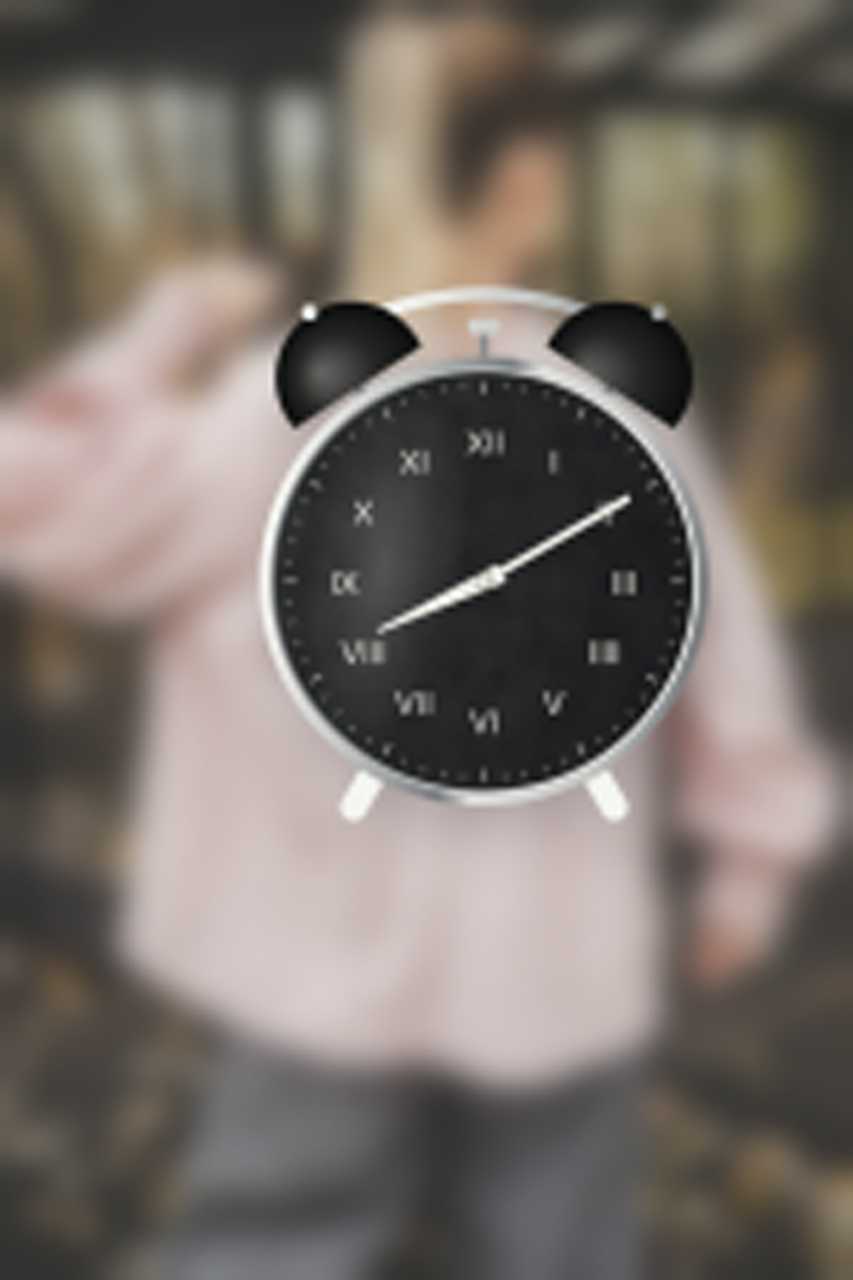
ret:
8:10
